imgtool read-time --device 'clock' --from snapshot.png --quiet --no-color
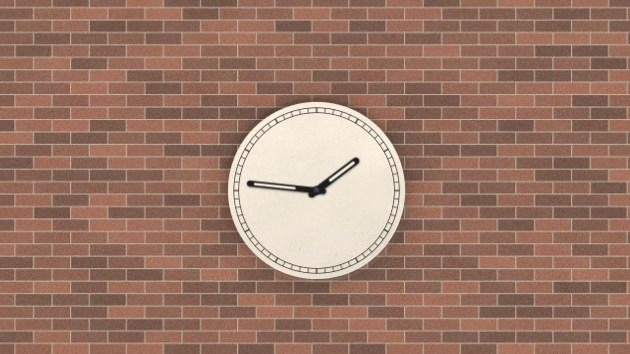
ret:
1:46
